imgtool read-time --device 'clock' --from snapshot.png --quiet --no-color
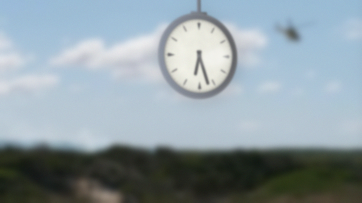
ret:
6:27
